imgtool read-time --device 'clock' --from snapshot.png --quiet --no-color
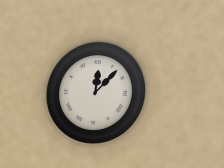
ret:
12:07
